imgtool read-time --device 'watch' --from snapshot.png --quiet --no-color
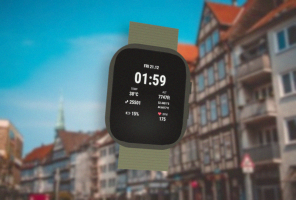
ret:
1:59
